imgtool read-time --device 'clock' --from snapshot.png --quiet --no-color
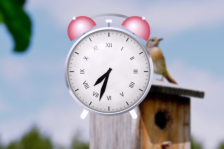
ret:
7:33
